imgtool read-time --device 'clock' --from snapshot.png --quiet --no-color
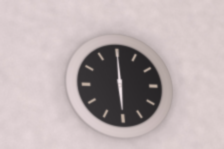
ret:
6:00
